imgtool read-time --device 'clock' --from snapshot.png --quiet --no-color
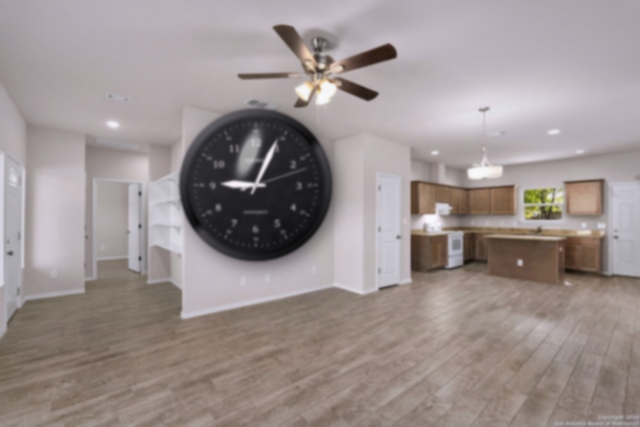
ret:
9:04:12
